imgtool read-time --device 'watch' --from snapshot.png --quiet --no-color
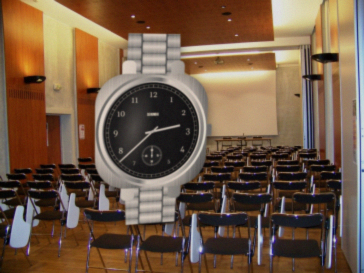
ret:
2:38
